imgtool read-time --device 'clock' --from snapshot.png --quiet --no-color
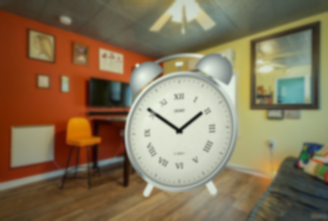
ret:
1:51
